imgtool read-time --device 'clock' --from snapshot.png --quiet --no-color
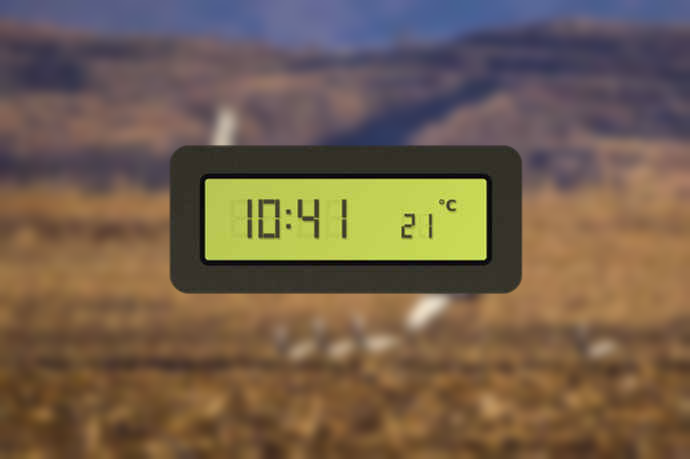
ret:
10:41
